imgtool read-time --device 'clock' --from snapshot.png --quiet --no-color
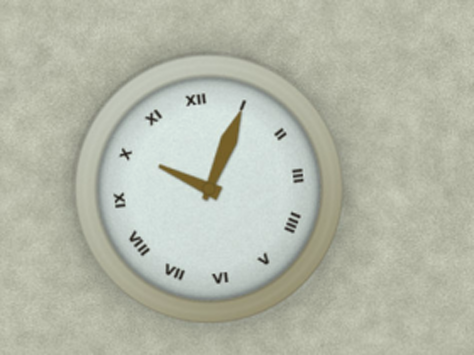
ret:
10:05
